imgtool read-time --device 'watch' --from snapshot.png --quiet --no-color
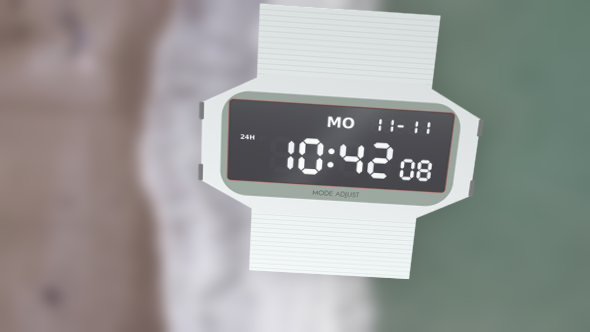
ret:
10:42:08
